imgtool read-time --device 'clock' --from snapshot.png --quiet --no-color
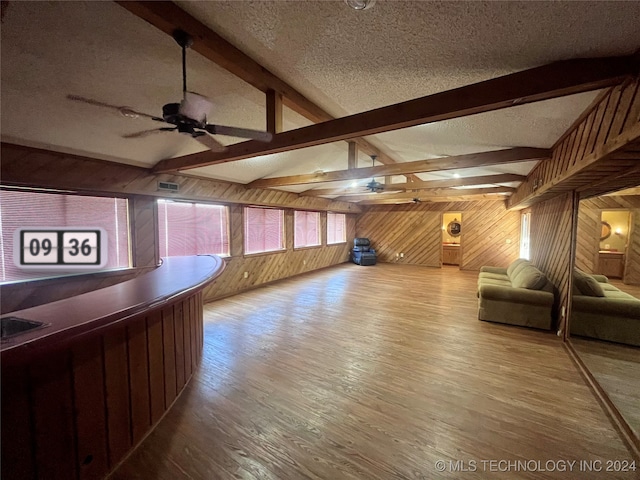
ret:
9:36
